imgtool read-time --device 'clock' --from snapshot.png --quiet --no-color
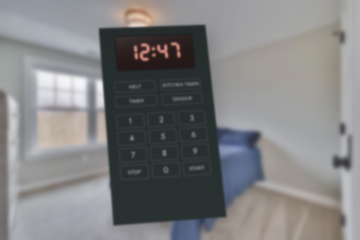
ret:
12:47
